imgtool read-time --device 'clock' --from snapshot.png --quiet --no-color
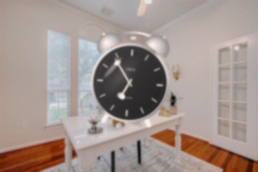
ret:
6:54
